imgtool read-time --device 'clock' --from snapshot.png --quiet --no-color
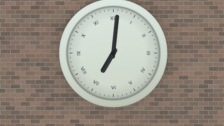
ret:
7:01
